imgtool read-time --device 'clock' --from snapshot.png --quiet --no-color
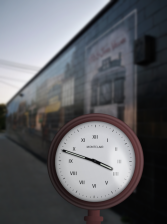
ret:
3:48
